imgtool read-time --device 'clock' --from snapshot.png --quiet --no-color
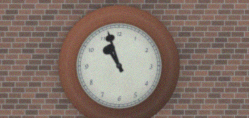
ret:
10:57
